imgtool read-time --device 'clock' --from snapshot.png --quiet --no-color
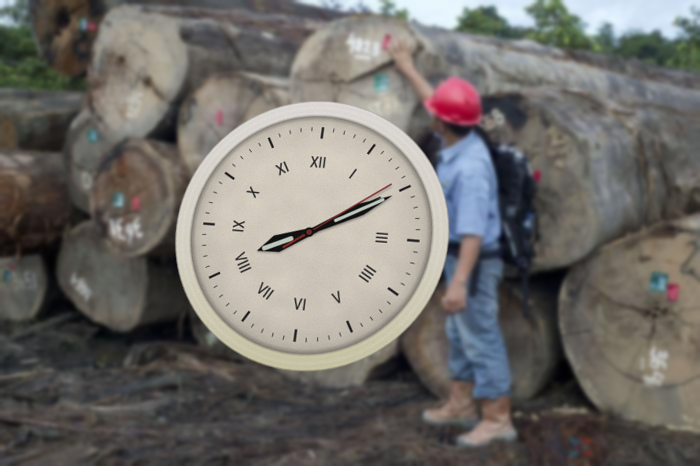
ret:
8:10:09
